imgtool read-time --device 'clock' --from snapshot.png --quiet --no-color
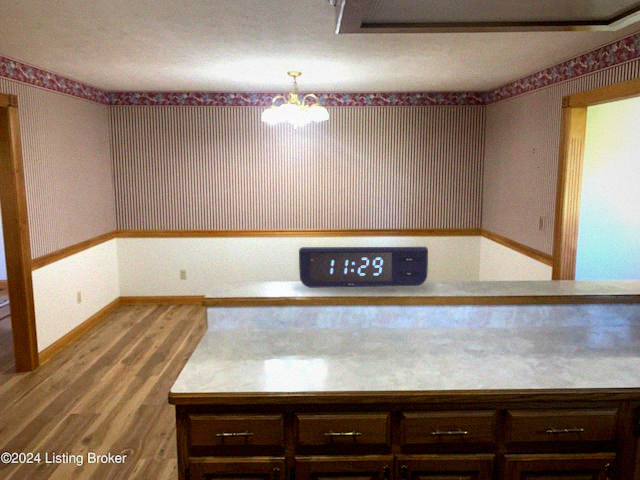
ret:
11:29
